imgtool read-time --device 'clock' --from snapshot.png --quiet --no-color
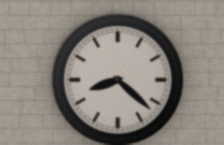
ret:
8:22
